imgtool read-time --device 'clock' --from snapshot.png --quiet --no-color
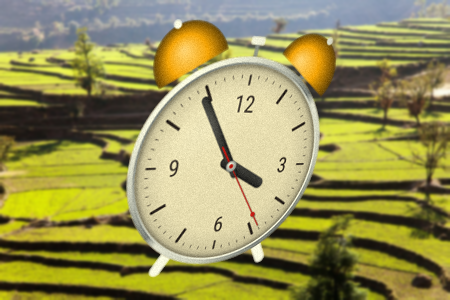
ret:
3:54:24
